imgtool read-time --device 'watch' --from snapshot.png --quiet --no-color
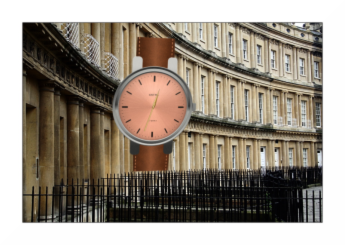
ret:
12:33
